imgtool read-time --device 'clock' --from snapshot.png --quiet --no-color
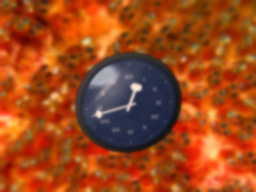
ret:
12:43
